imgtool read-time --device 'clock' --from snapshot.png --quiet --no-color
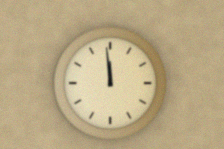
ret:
11:59
